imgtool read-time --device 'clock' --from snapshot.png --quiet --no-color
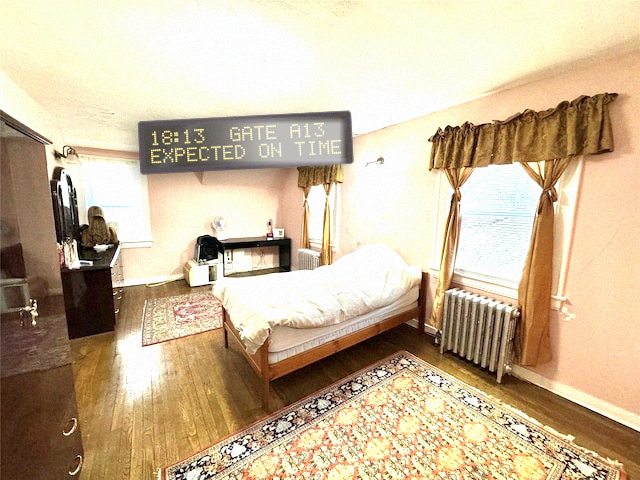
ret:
18:13
